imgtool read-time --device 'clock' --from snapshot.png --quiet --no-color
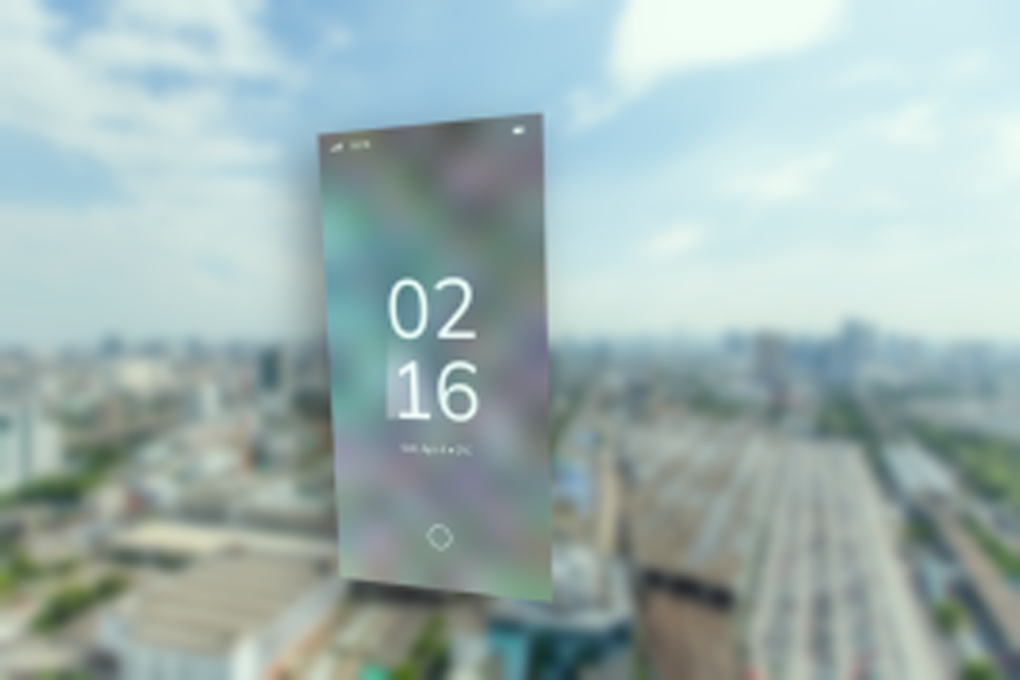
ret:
2:16
